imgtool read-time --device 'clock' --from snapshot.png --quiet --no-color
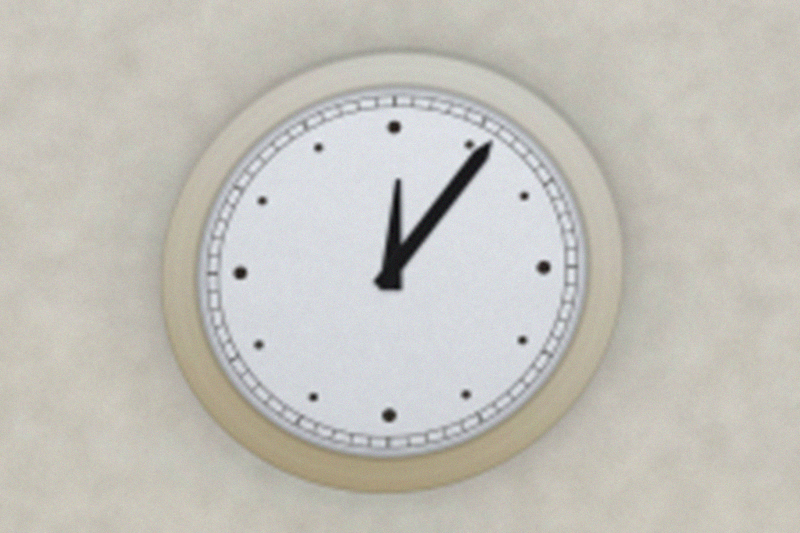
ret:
12:06
